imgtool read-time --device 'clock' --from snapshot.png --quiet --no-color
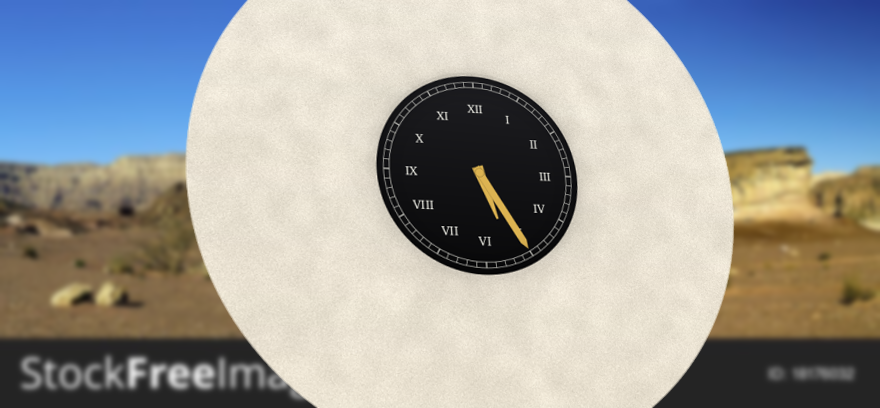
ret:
5:25
